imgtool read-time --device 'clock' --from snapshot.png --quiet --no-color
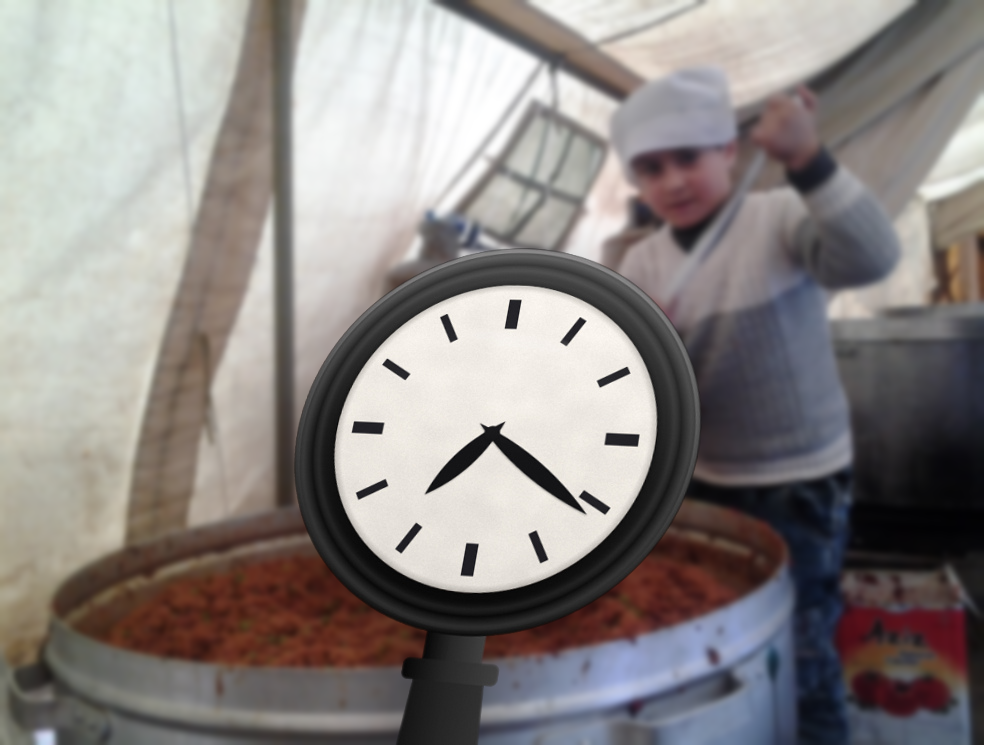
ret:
7:21
